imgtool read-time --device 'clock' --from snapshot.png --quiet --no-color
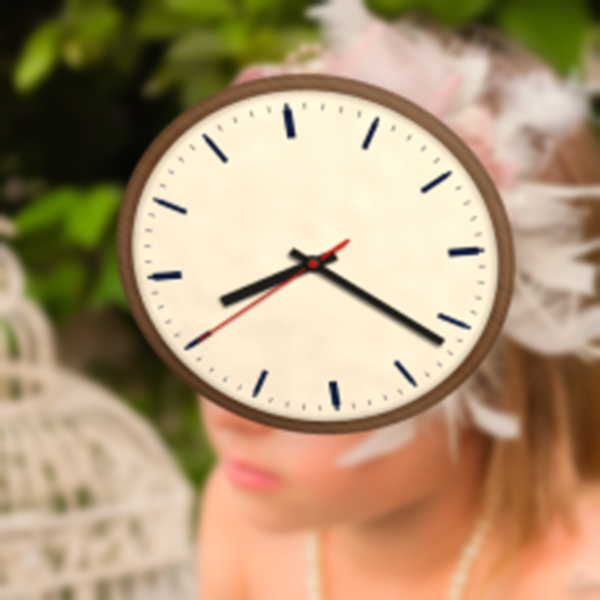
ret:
8:21:40
